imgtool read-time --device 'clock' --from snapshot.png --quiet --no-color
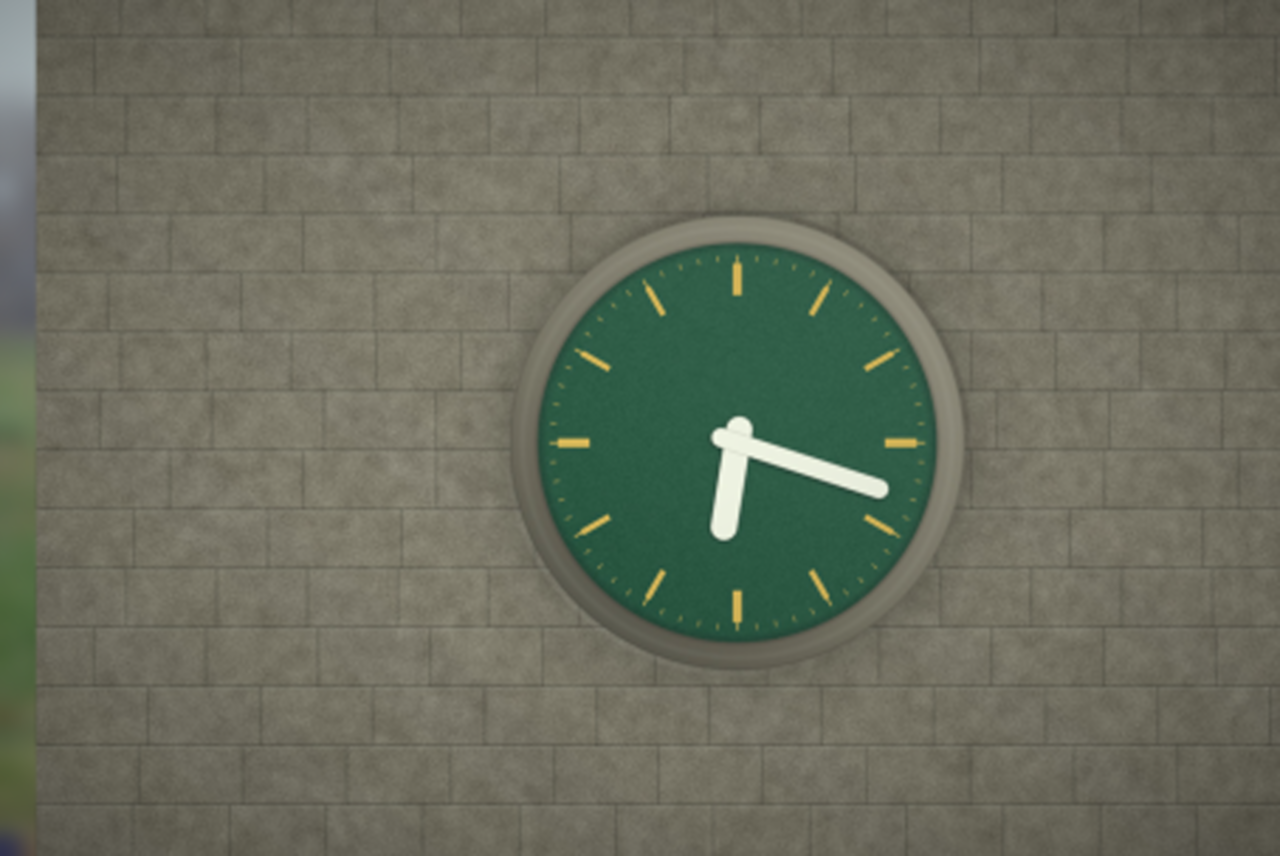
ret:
6:18
